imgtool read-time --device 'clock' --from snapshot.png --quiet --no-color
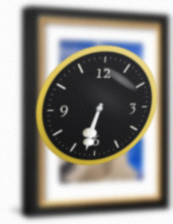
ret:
6:32
